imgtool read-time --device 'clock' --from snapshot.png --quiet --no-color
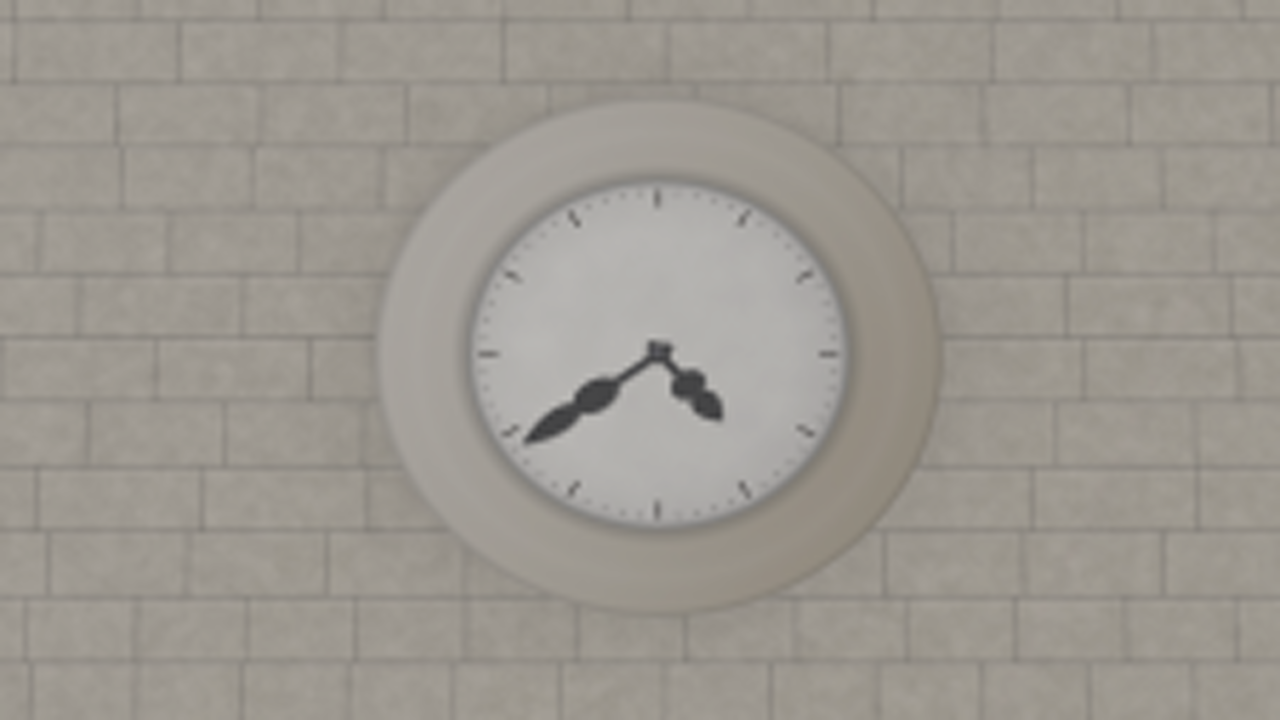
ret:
4:39
